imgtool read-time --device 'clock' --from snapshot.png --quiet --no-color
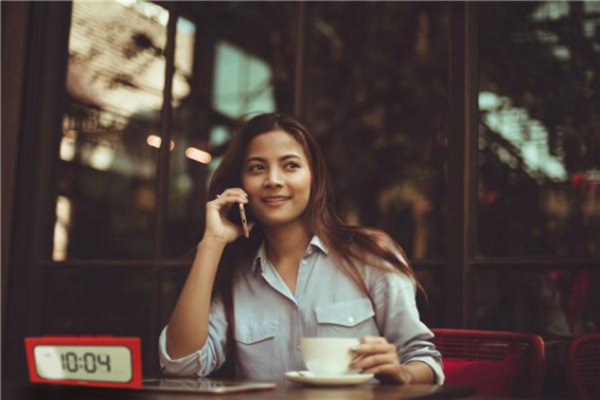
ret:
10:04
